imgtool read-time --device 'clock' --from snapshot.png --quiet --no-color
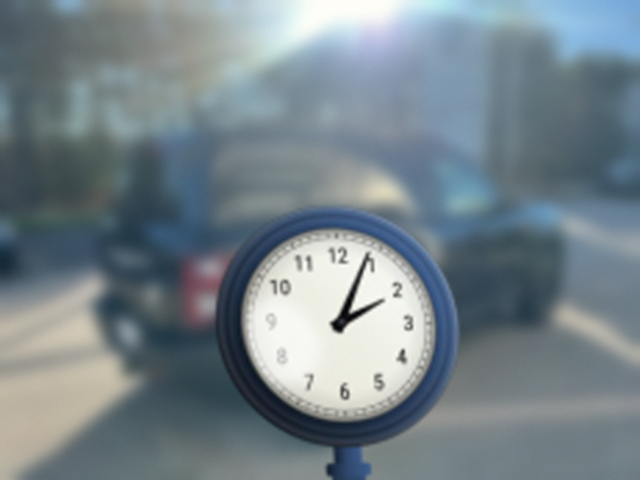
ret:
2:04
